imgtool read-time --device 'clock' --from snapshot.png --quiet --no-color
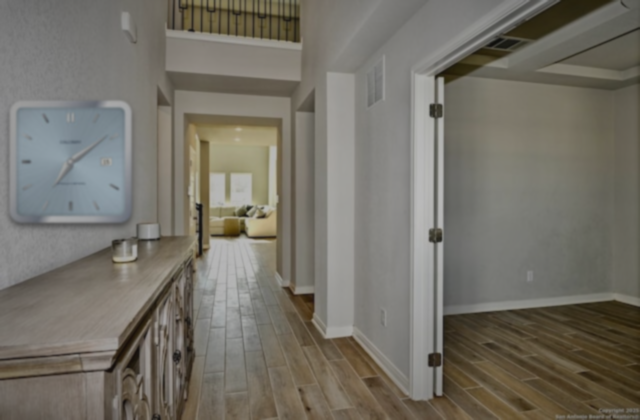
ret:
7:09
